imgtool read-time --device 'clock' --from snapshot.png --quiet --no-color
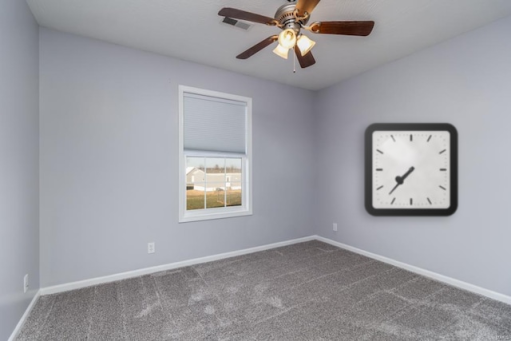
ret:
7:37
